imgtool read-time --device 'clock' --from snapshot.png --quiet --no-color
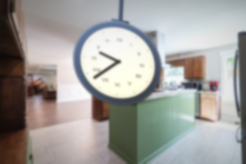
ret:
9:38
